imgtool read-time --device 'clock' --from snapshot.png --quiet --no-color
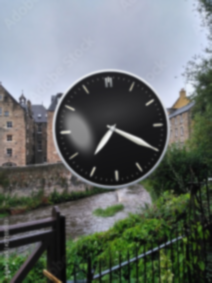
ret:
7:20
